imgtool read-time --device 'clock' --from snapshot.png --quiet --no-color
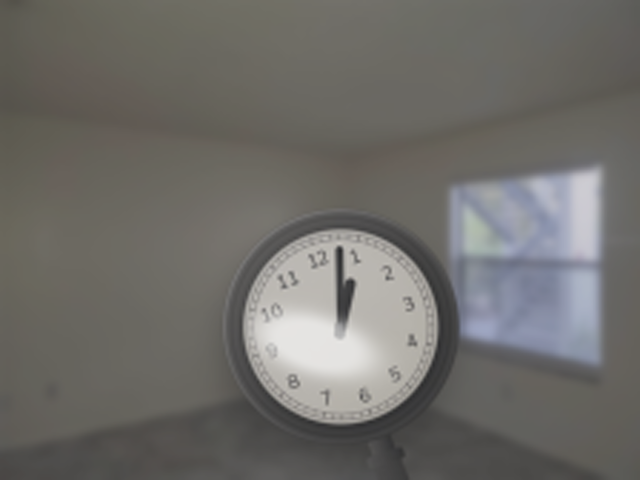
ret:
1:03
